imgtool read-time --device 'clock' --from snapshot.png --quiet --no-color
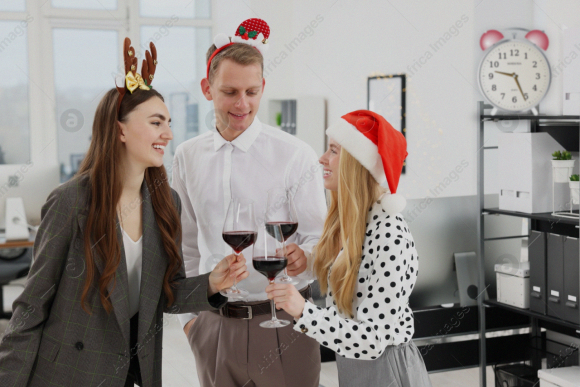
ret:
9:26
